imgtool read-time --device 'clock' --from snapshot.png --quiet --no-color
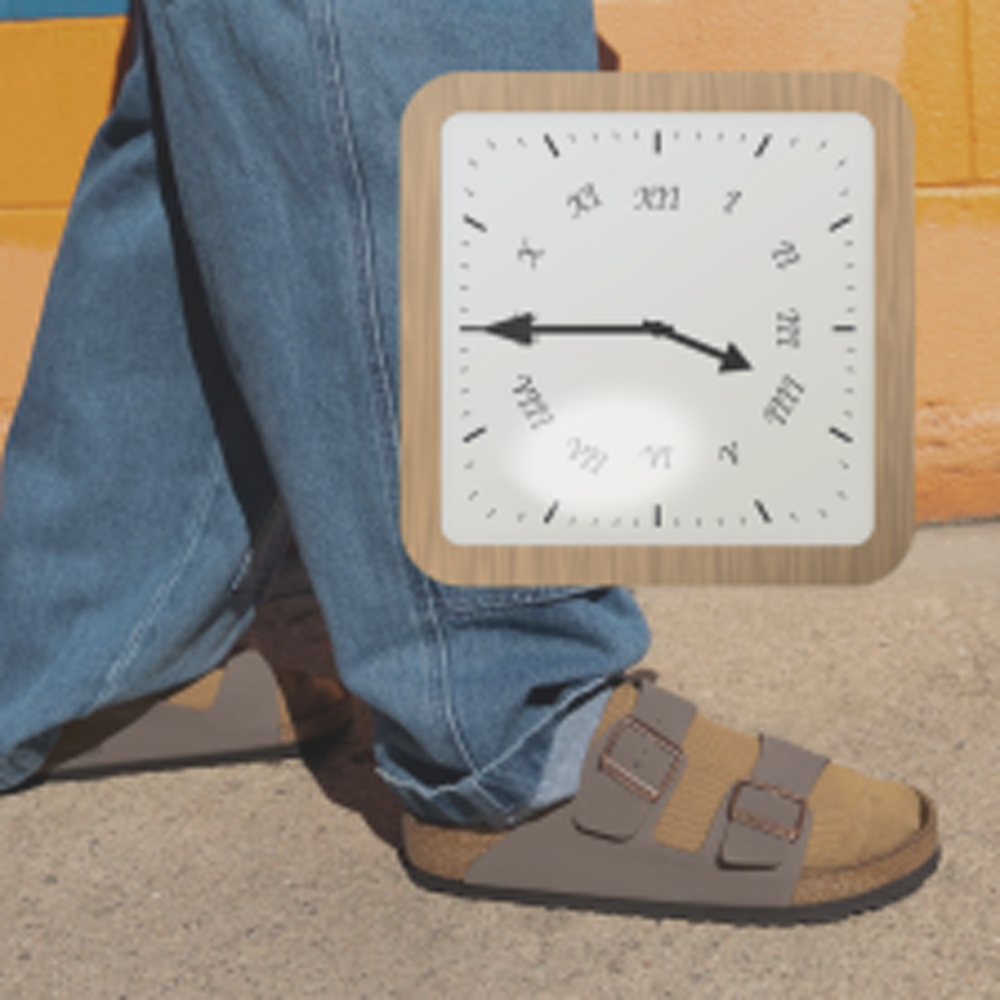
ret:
3:45
